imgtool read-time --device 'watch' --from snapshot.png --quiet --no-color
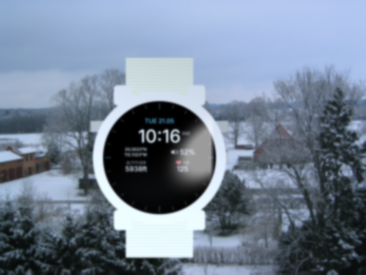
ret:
10:16
